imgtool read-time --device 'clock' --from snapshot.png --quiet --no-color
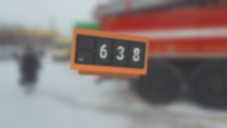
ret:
6:38
